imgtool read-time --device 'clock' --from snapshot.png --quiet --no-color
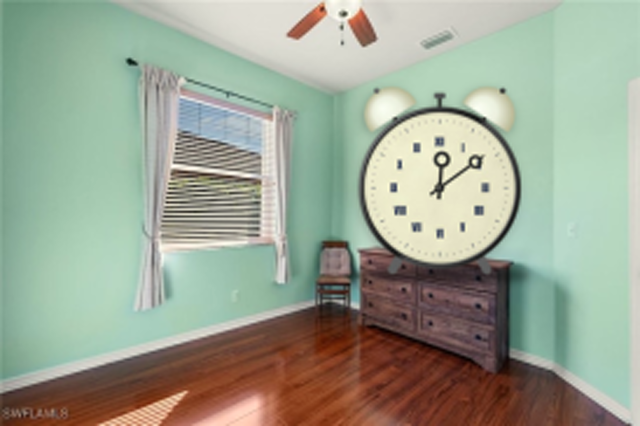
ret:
12:09
